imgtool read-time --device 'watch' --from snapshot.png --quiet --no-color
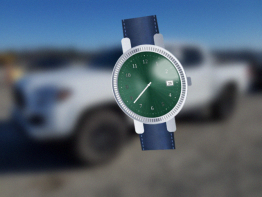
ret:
7:38
